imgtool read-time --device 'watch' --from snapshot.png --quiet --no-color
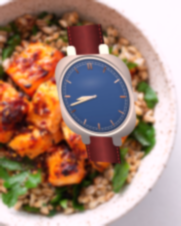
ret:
8:42
